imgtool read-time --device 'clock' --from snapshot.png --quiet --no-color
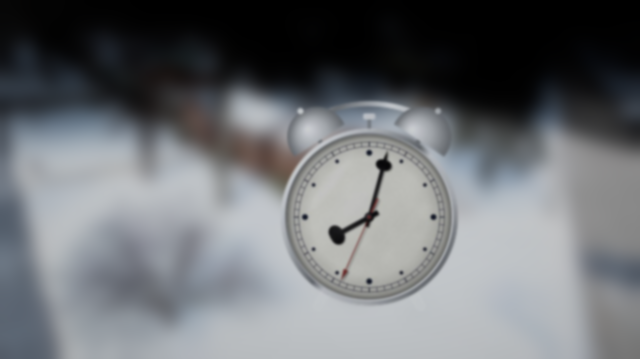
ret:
8:02:34
